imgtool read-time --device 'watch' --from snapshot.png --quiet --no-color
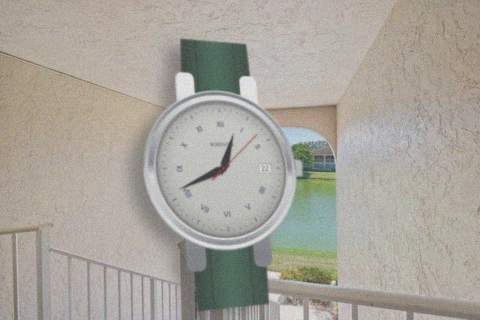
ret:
12:41:08
